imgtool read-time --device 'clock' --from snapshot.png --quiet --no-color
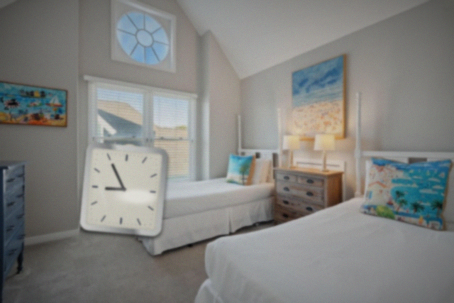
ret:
8:55
